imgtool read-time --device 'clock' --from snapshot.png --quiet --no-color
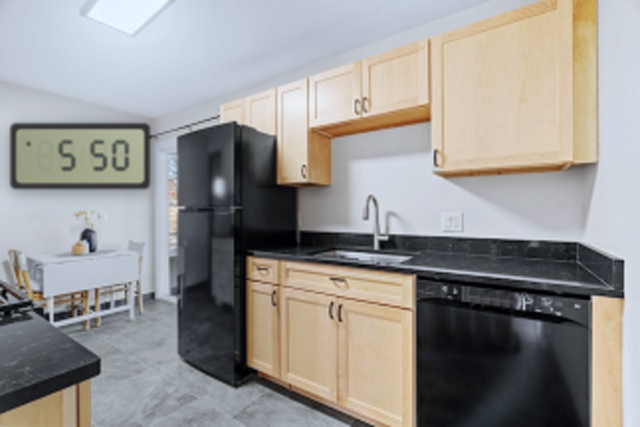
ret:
5:50
